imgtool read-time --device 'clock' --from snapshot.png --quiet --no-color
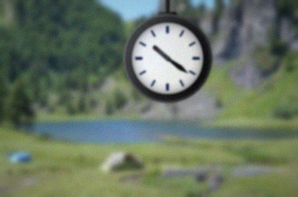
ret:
10:21
